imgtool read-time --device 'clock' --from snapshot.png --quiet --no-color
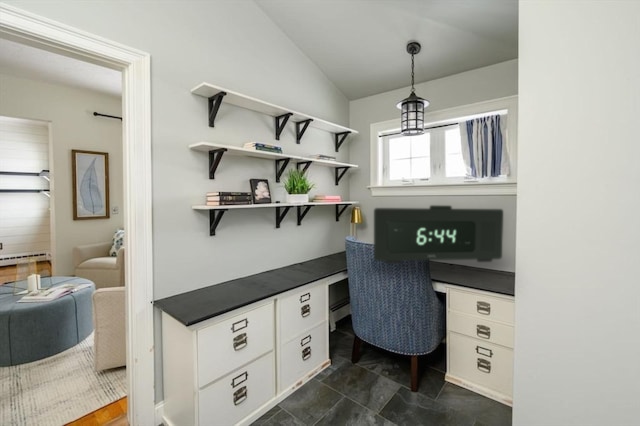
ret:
6:44
